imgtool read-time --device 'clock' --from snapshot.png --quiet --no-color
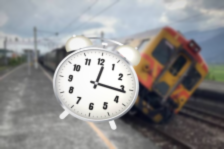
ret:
12:16
